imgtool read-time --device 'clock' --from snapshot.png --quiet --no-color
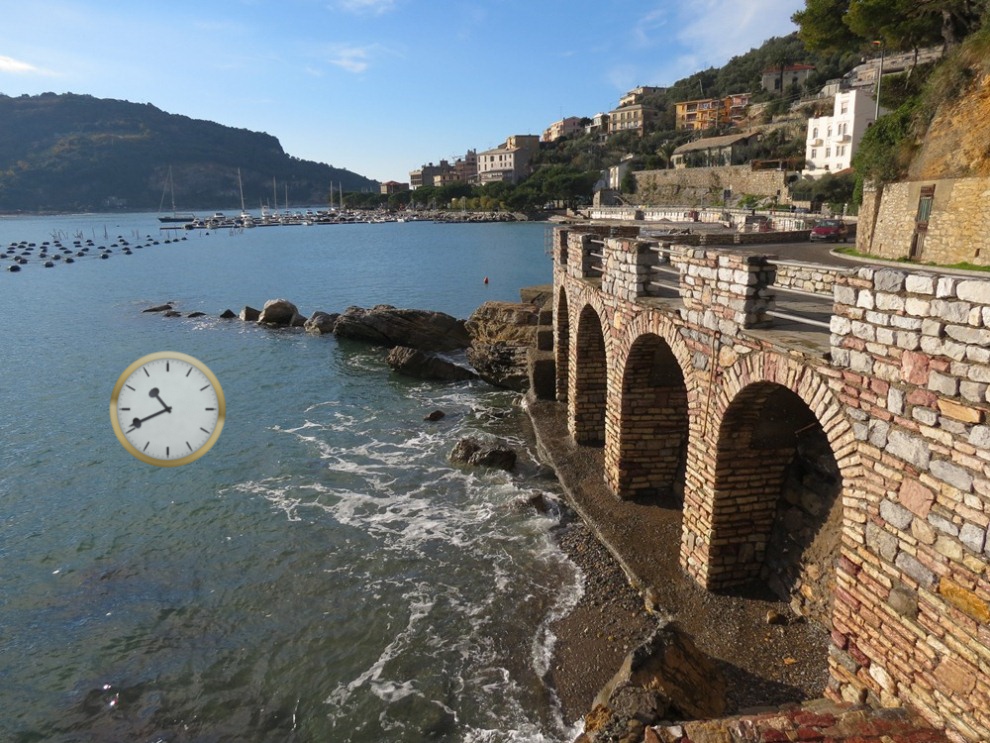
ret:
10:41
